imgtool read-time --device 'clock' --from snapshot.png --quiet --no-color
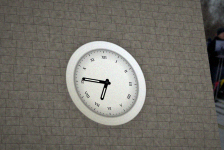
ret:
6:46
